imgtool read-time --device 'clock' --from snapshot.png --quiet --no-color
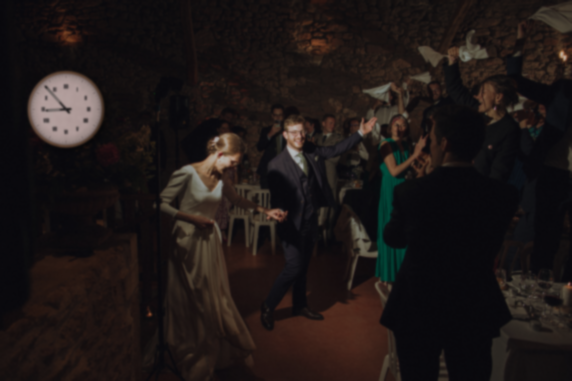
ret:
8:53
